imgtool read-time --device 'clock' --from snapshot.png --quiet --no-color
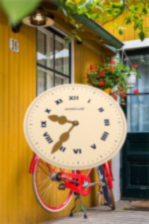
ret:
9:36
